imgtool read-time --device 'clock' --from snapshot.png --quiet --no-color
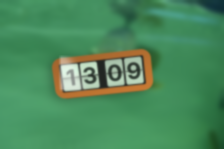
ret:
13:09
